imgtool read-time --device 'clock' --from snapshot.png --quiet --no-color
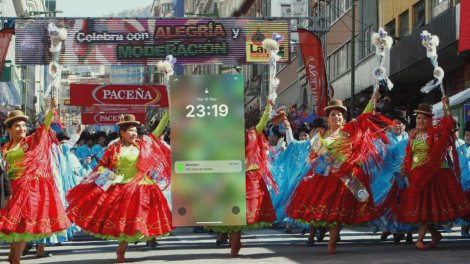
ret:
23:19
